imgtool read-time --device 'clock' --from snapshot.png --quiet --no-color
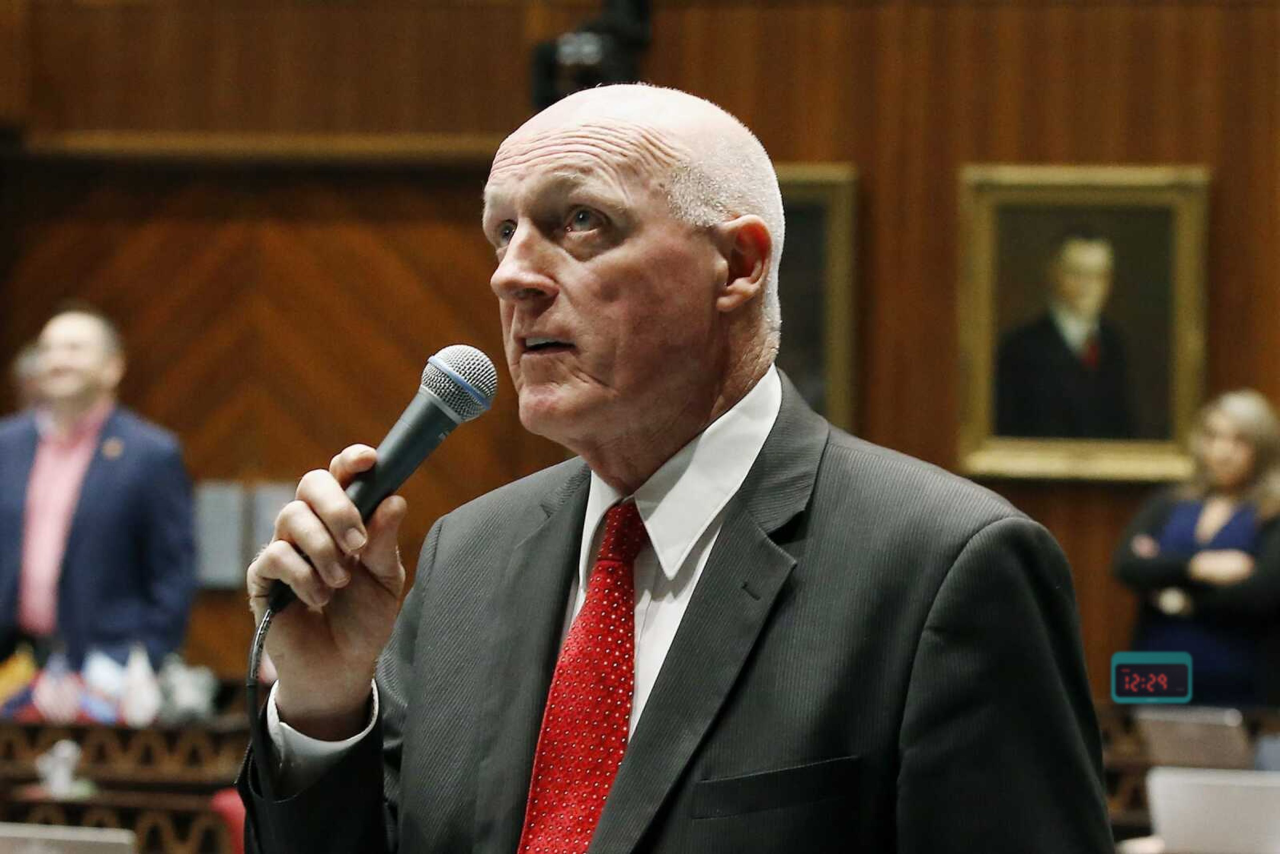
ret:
12:29
